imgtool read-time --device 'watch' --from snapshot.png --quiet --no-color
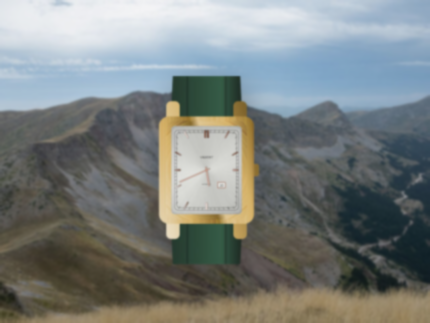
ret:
5:41
